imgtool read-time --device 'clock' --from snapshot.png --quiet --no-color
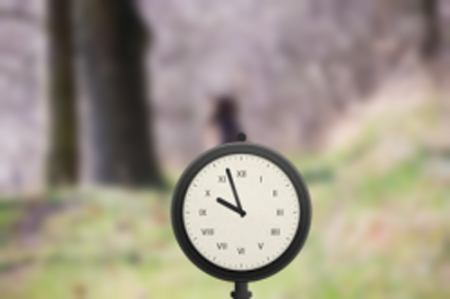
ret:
9:57
